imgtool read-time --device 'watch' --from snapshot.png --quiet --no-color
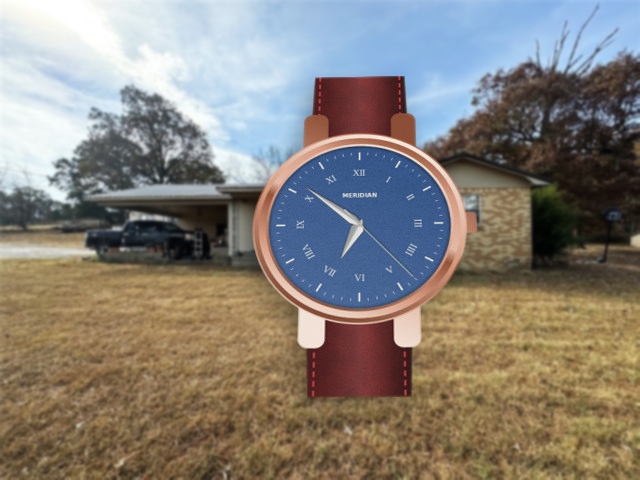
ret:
6:51:23
